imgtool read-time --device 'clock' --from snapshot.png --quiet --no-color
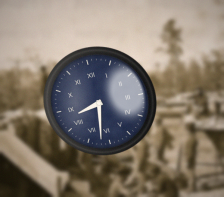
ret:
8:32
